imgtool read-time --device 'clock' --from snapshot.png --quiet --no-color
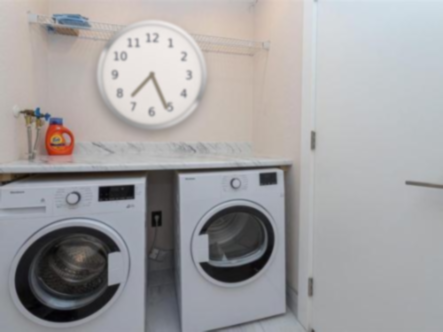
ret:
7:26
